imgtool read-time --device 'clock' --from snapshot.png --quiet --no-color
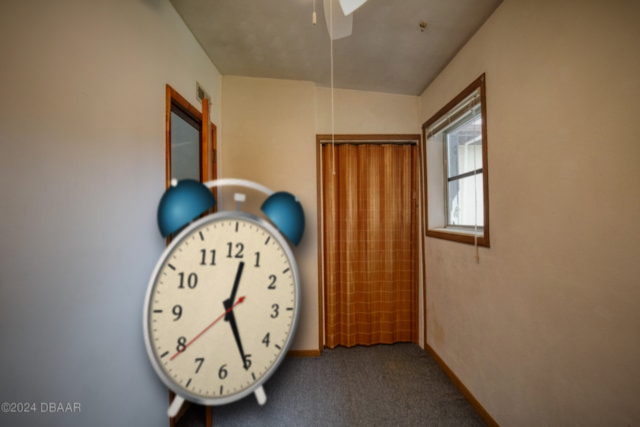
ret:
12:25:39
